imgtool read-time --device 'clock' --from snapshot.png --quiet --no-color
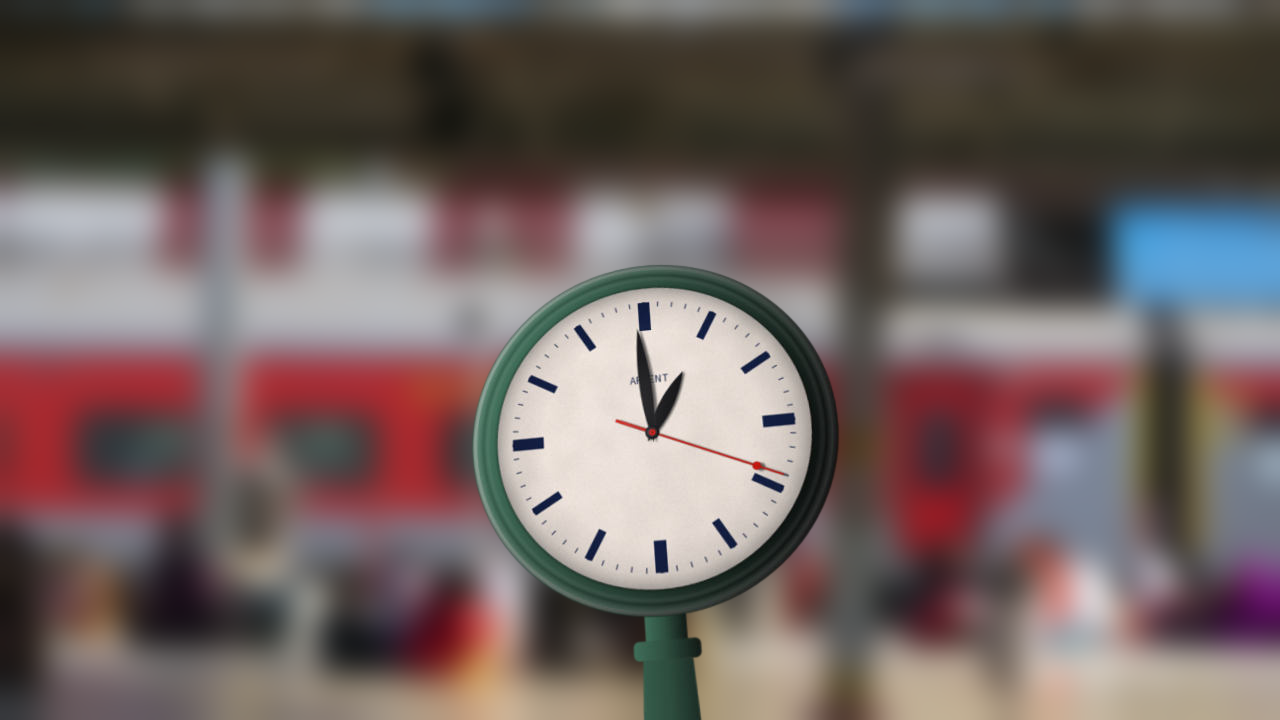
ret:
12:59:19
